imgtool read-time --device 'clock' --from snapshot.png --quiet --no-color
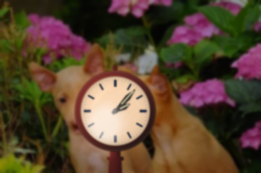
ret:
2:07
